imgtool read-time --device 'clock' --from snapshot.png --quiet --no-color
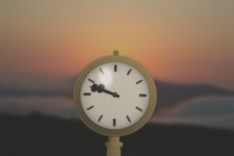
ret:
9:48
